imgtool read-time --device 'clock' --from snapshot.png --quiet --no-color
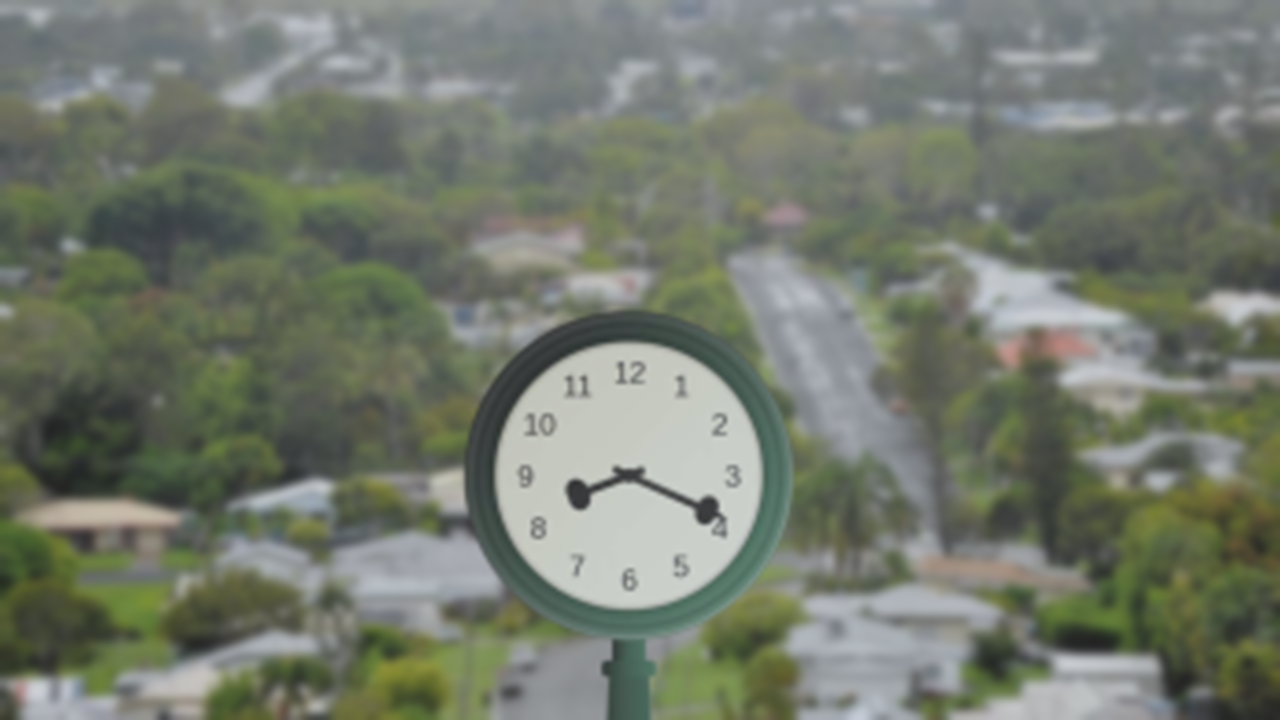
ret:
8:19
